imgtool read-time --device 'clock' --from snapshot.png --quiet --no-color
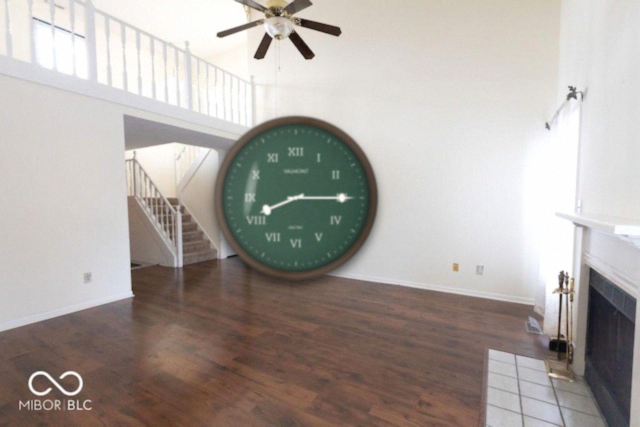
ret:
8:15
